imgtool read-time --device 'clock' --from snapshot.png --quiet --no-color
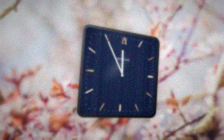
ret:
11:55
